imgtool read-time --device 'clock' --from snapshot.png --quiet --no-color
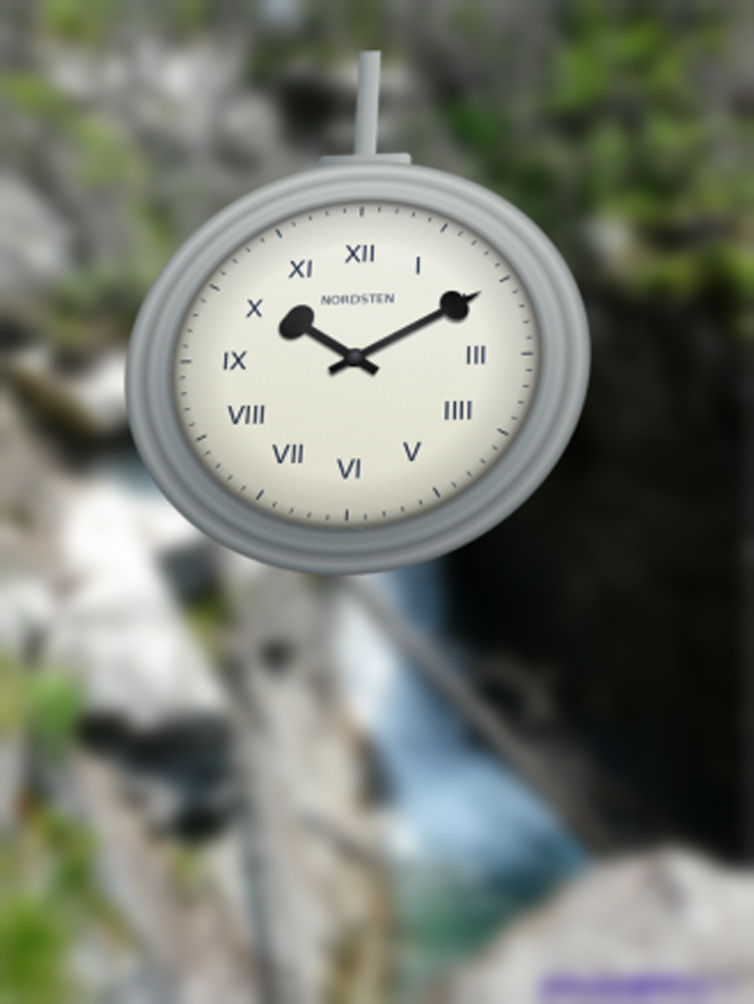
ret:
10:10
